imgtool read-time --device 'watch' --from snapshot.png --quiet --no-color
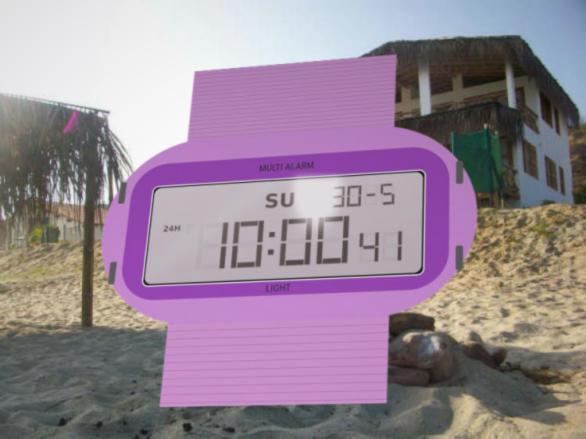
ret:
10:00:41
